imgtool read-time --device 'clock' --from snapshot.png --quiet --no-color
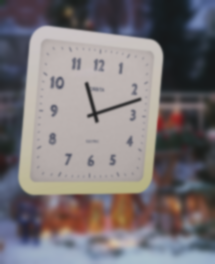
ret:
11:12
